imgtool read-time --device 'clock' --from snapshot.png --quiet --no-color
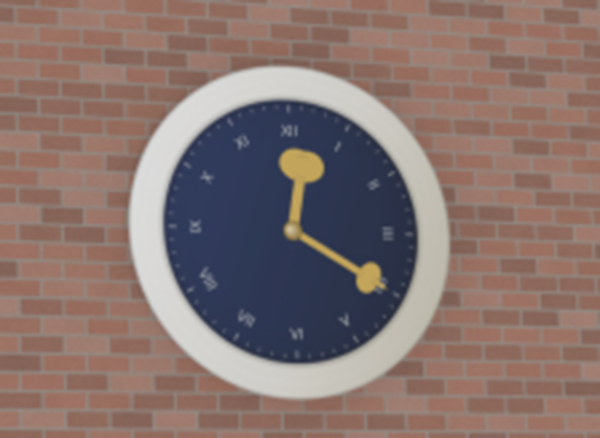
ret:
12:20
